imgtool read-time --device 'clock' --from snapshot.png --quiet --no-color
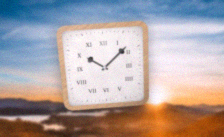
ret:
10:08
